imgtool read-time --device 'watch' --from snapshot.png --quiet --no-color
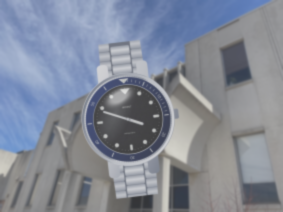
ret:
3:49
